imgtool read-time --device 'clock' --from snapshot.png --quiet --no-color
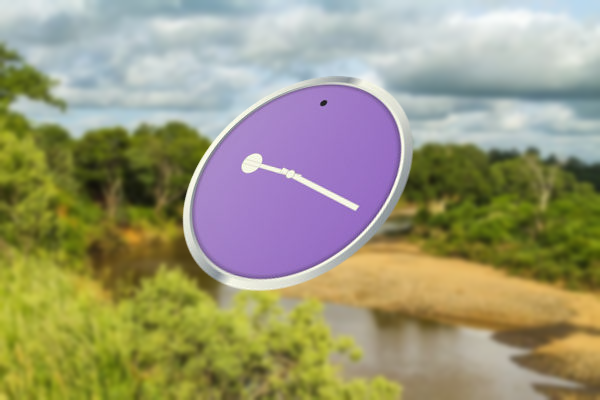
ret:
9:18
